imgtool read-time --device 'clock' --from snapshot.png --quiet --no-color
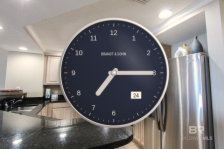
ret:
7:15
